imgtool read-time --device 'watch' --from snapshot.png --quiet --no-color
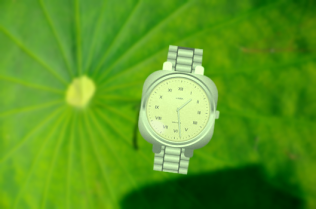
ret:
1:28
